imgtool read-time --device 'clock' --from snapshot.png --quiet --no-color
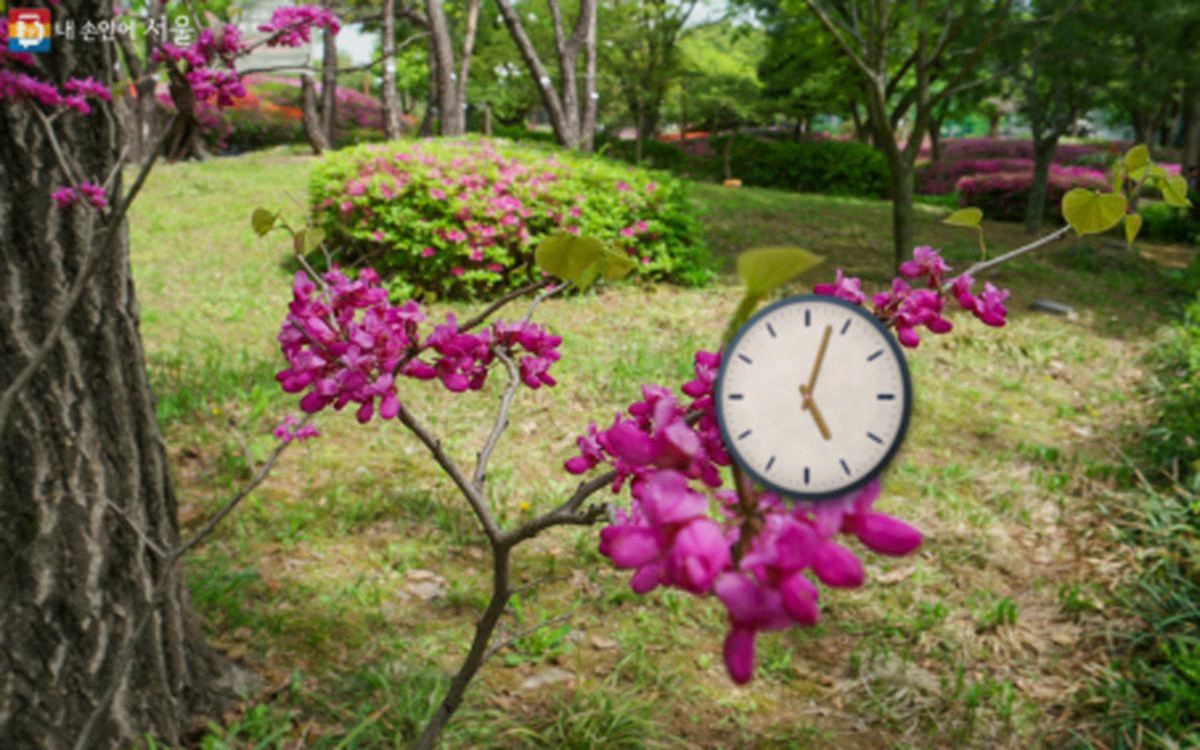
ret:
5:03
